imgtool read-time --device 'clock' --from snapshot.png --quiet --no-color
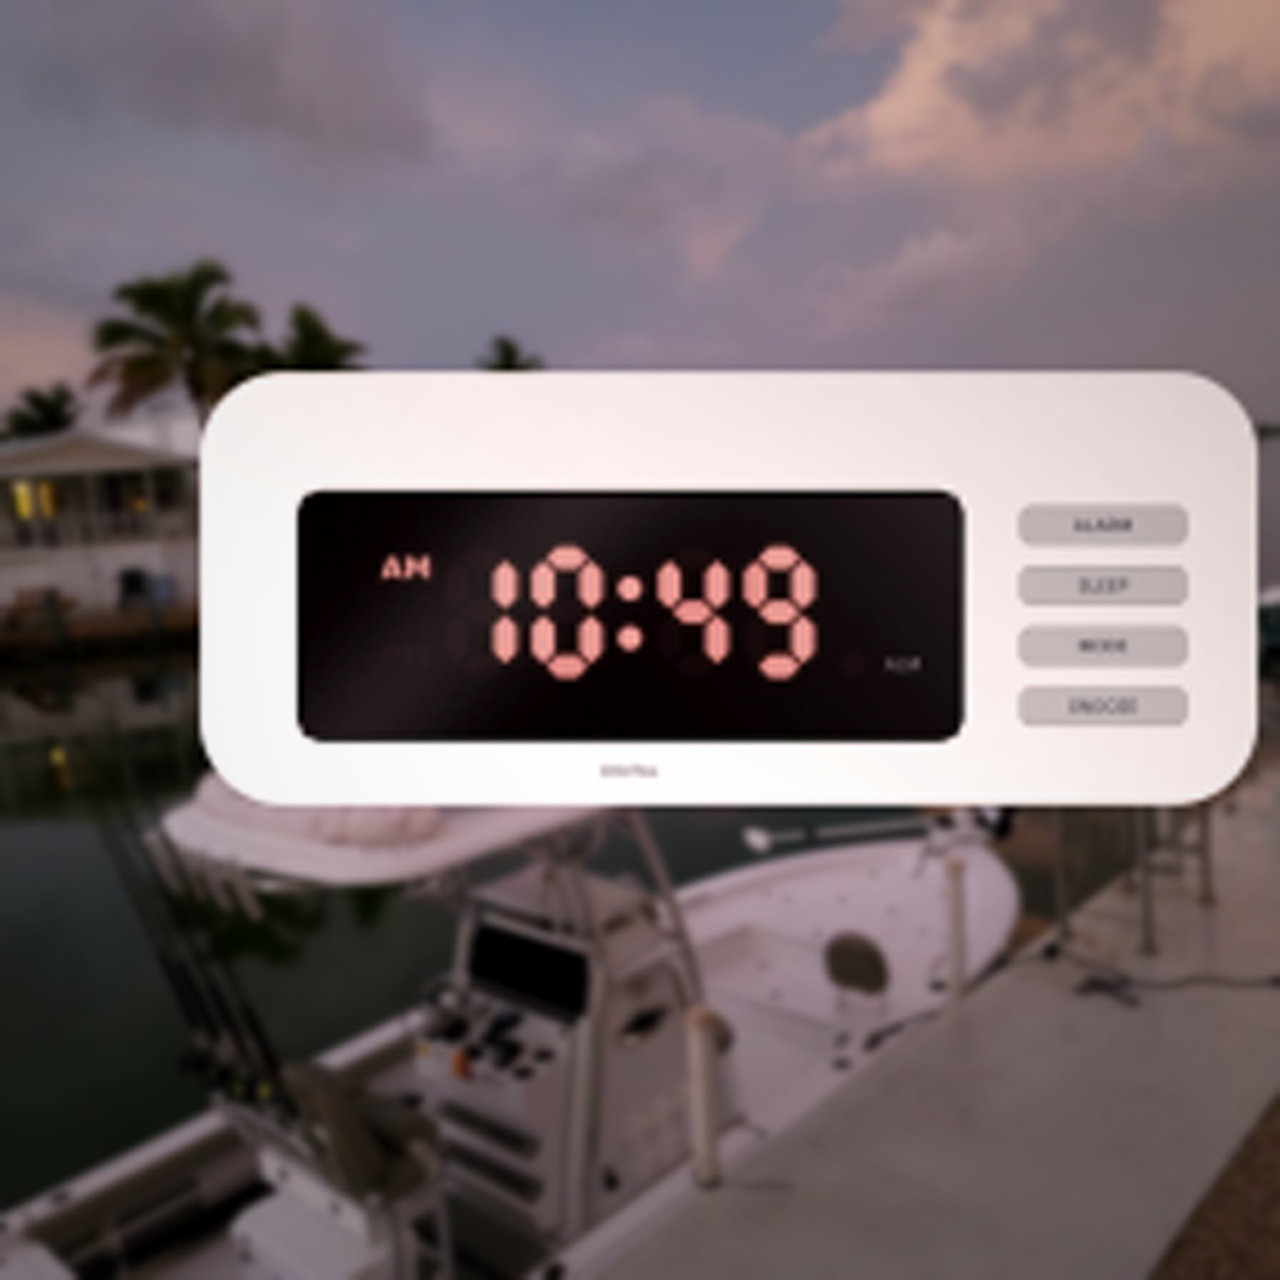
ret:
10:49
